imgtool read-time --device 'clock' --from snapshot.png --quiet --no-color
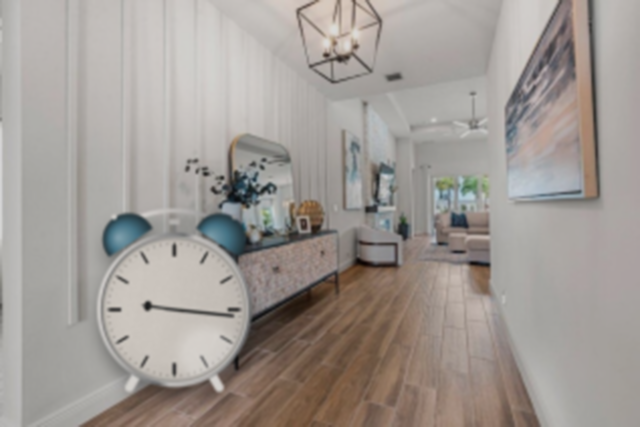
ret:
9:16
